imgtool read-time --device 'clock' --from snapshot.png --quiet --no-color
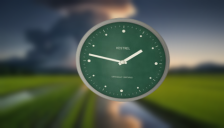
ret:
1:47
